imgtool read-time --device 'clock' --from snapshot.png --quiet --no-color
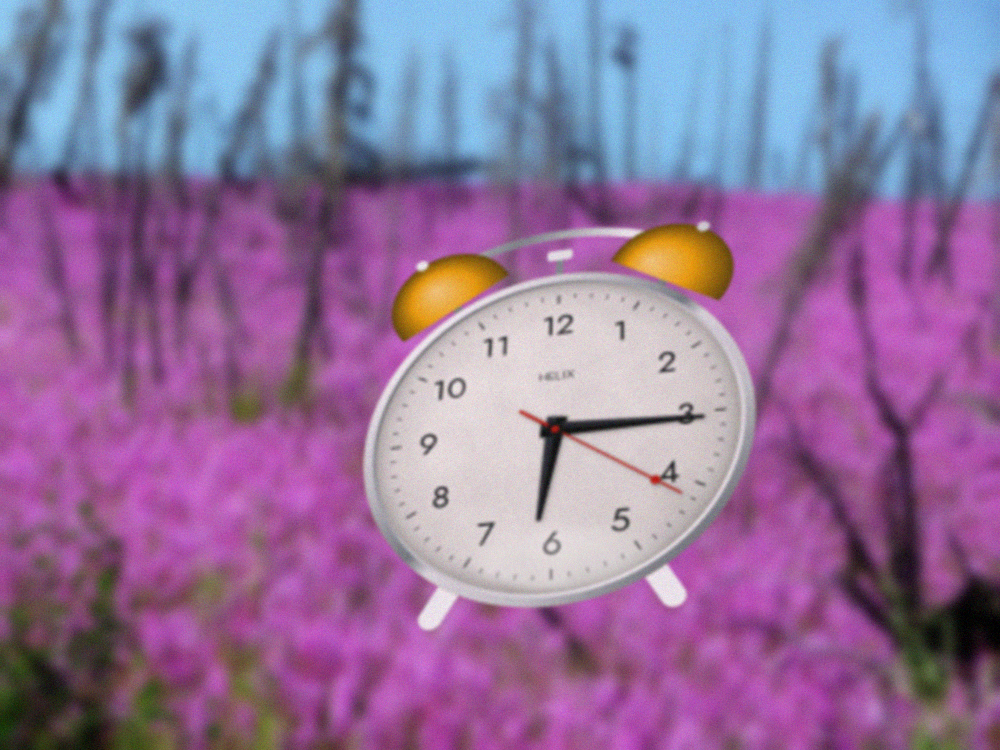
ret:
6:15:21
